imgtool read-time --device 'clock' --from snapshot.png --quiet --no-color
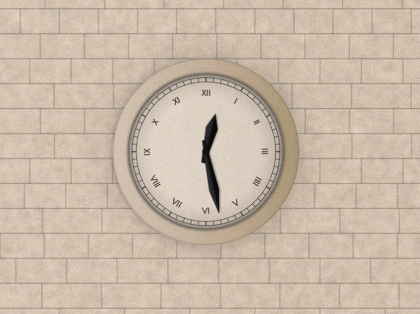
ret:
12:28
